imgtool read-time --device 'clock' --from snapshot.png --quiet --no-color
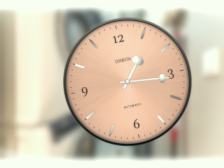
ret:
1:16
